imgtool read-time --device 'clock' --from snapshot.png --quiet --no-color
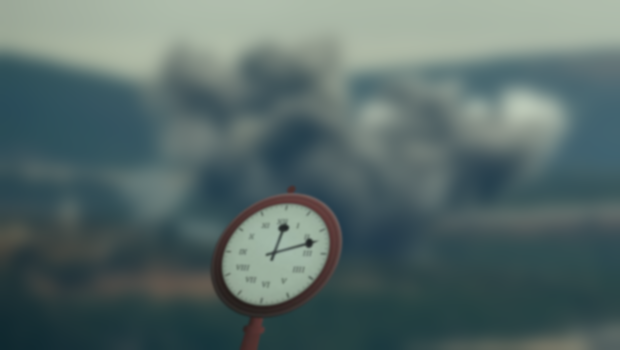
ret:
12:12
